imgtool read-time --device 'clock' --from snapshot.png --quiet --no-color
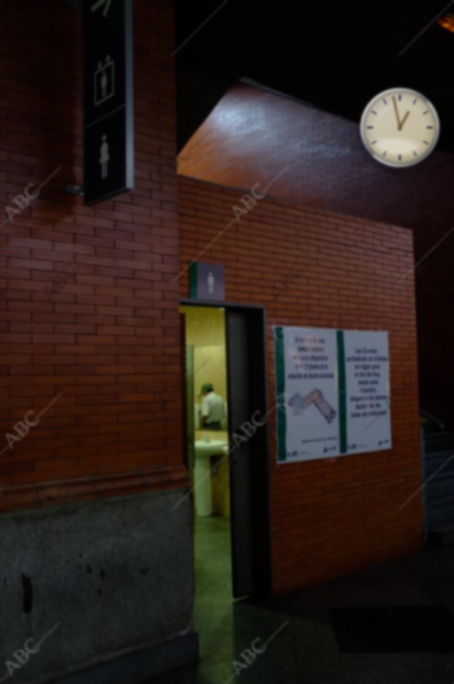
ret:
12:58
